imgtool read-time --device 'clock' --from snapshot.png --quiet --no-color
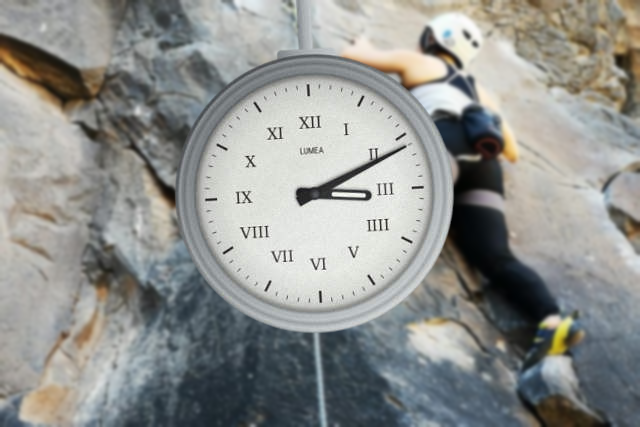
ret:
3:11
